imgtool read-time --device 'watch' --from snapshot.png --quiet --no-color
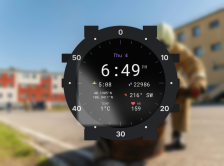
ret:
6:49
